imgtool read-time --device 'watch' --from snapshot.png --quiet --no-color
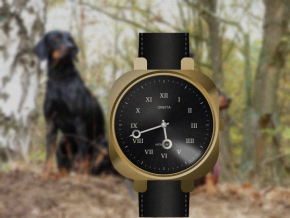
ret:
5:42
